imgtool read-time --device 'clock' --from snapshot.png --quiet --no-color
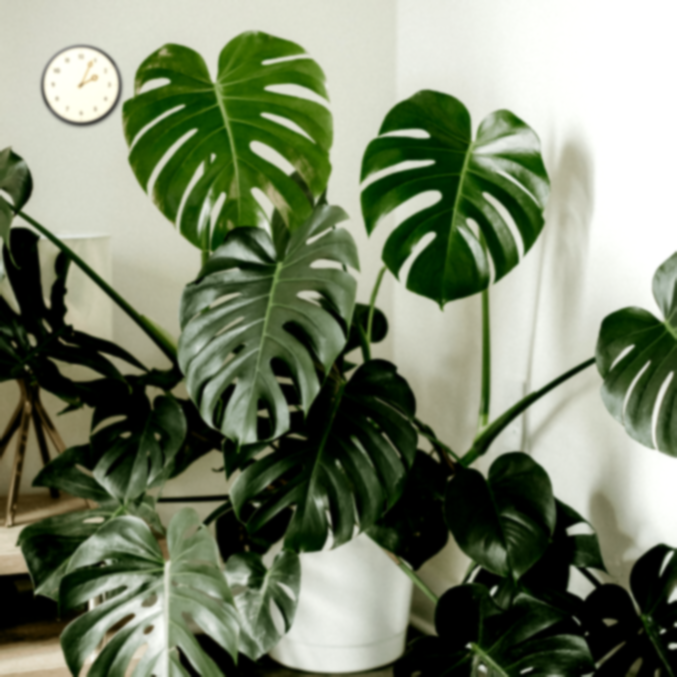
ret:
2:04
